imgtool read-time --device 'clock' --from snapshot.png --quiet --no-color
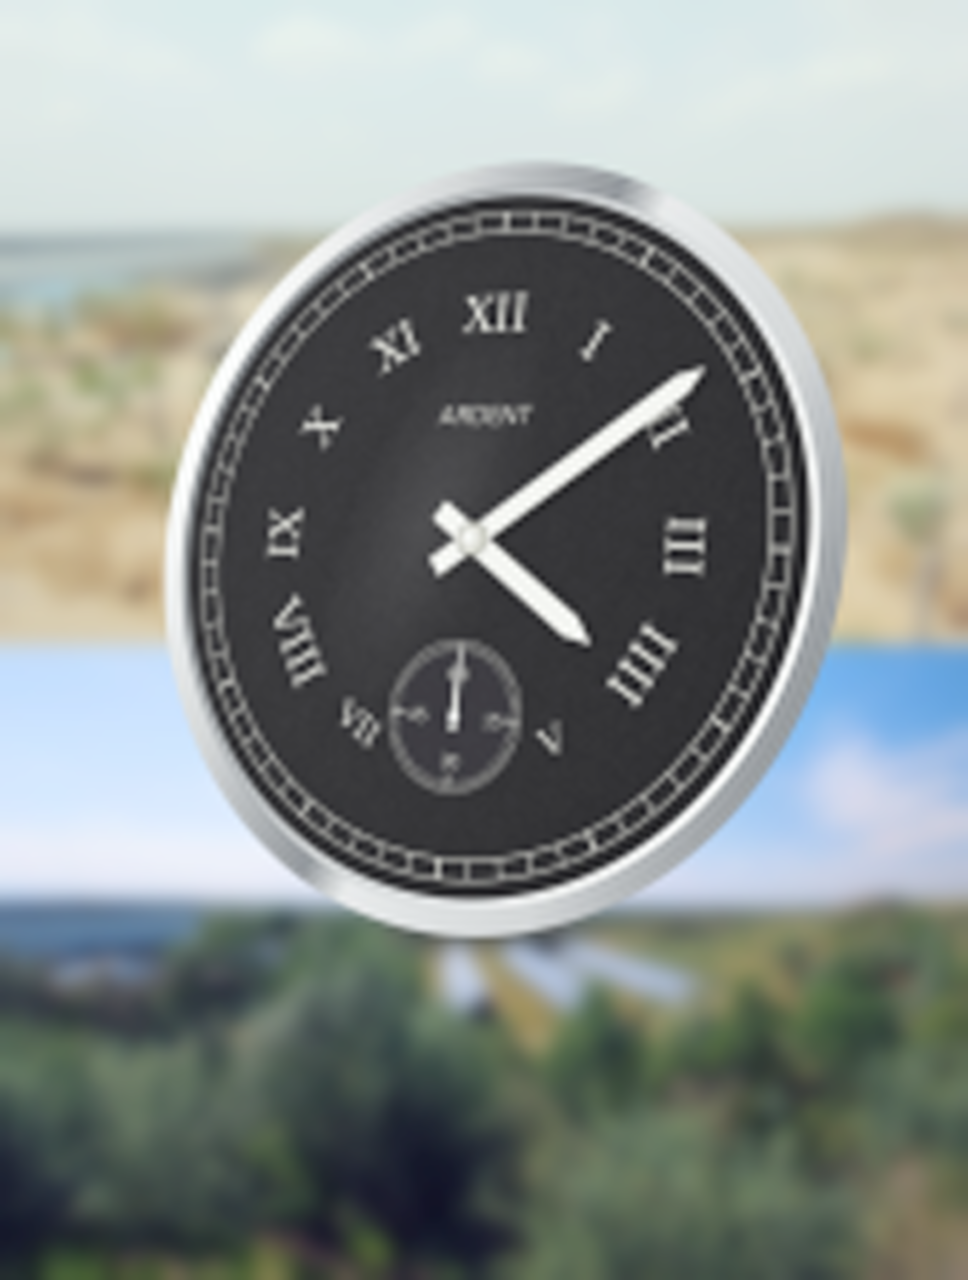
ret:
4:09
